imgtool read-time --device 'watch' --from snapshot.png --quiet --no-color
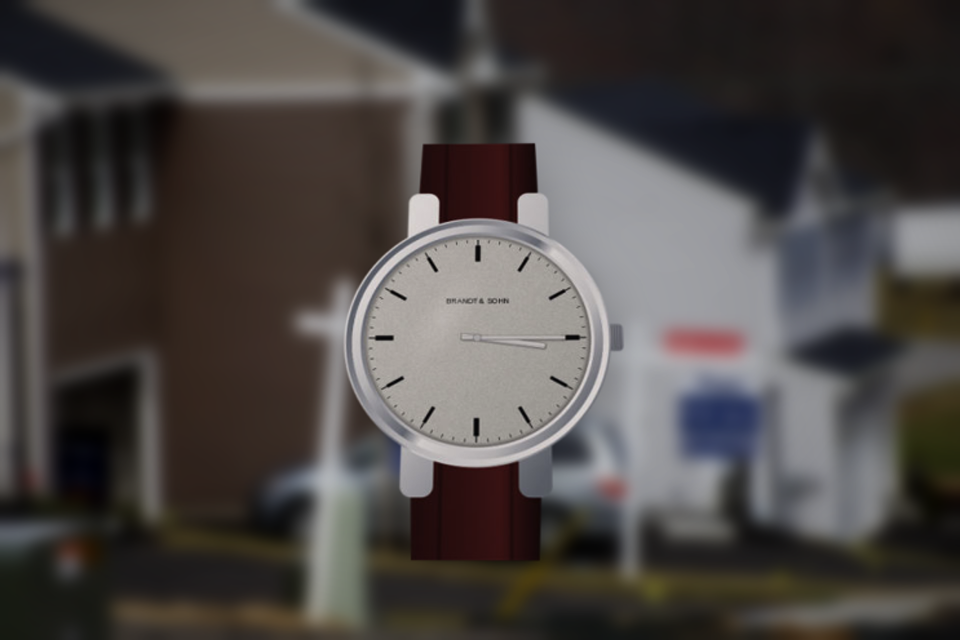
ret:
3:15
